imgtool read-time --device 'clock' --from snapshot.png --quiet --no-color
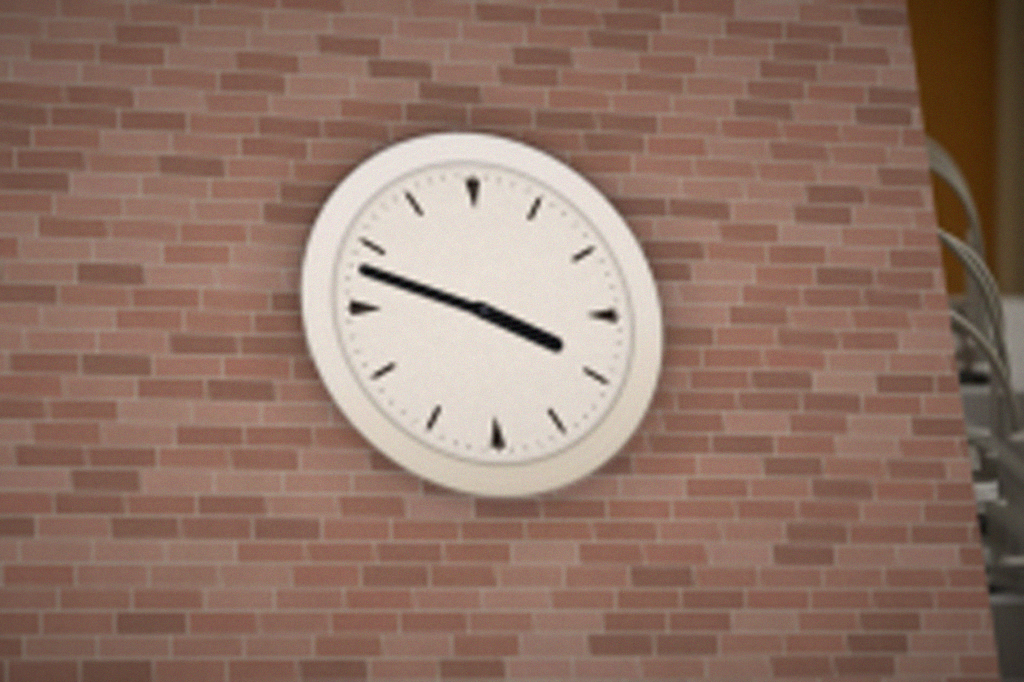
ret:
3:48
